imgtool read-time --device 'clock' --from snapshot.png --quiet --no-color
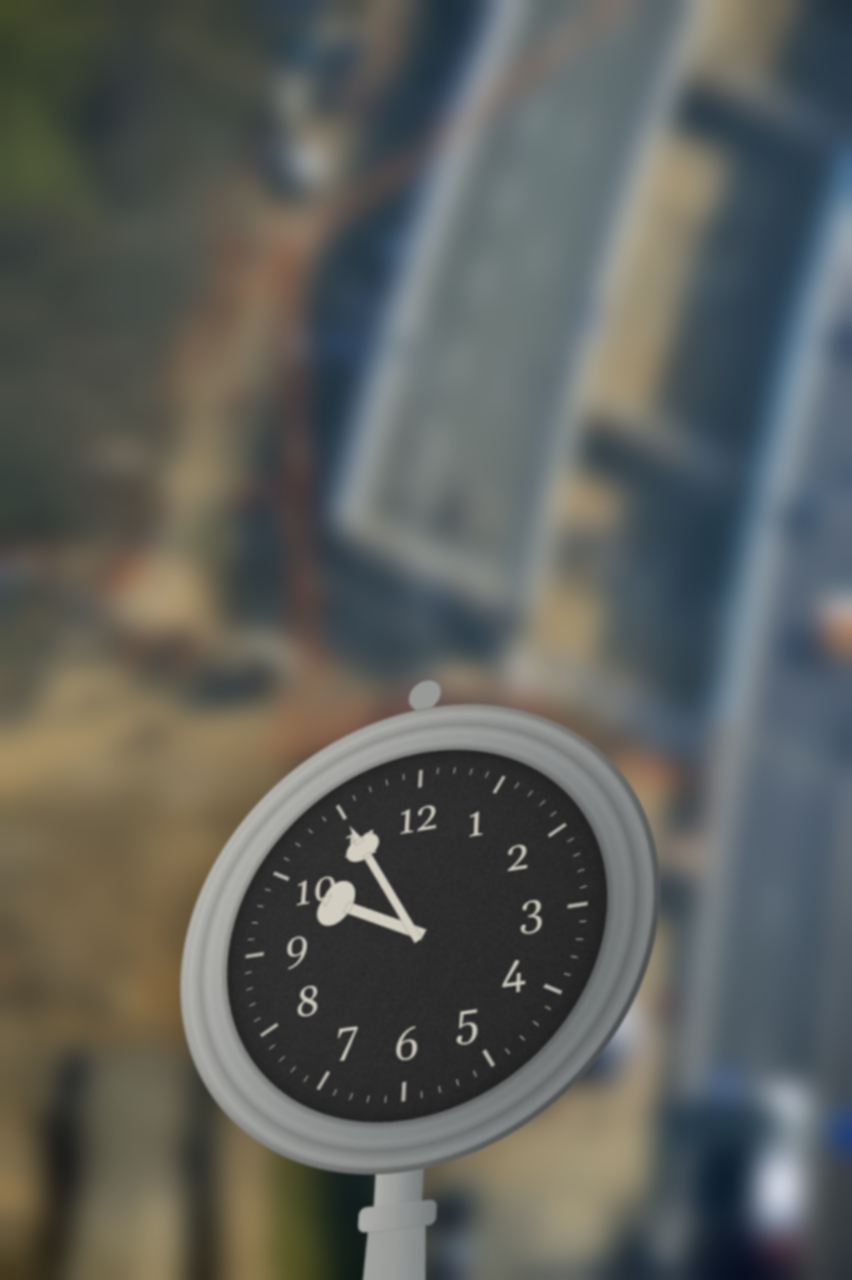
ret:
9:55
